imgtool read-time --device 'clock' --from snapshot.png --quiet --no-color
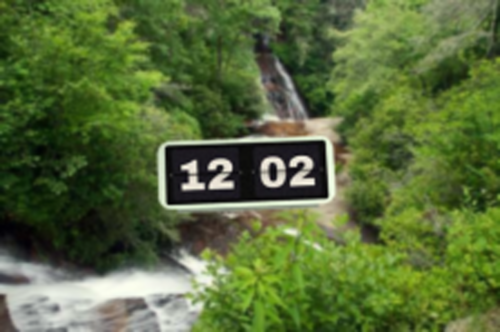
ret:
12:02
